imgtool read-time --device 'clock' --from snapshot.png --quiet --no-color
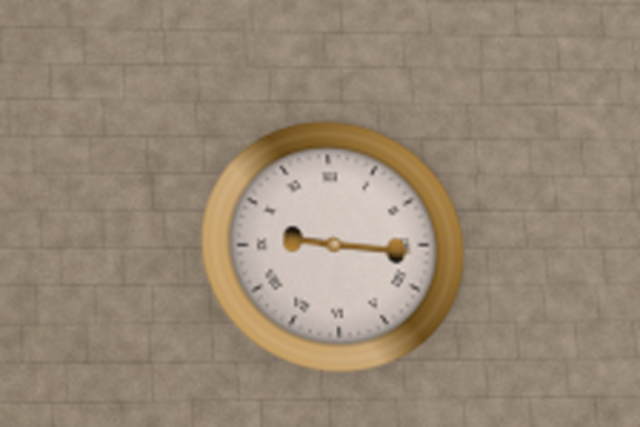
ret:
9:16
